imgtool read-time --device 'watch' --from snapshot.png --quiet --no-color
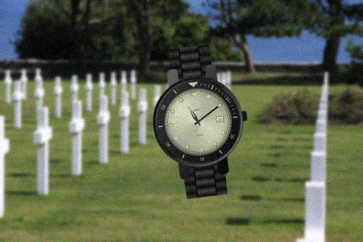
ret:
11:10
